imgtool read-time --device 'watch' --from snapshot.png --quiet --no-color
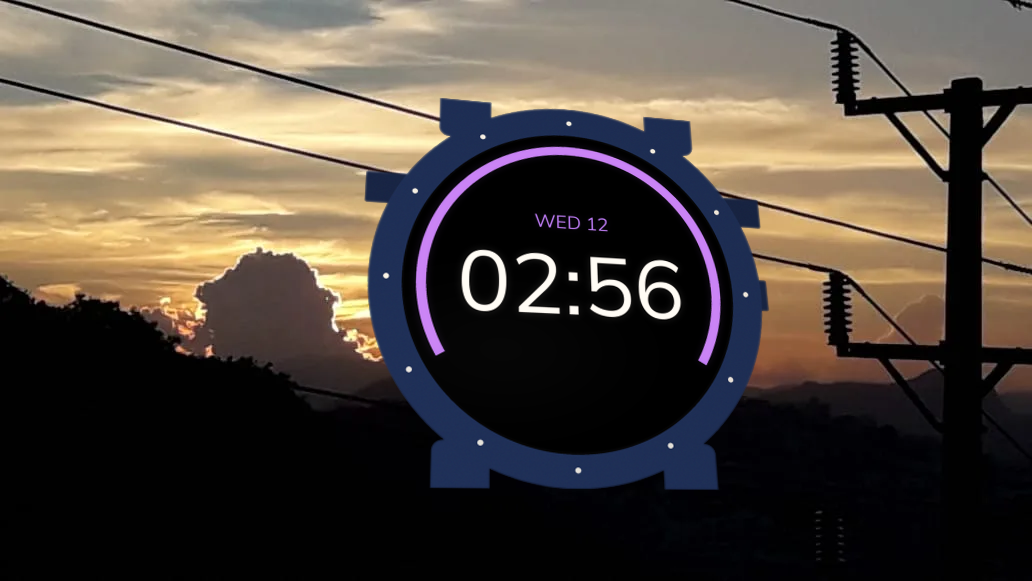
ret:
2:56
